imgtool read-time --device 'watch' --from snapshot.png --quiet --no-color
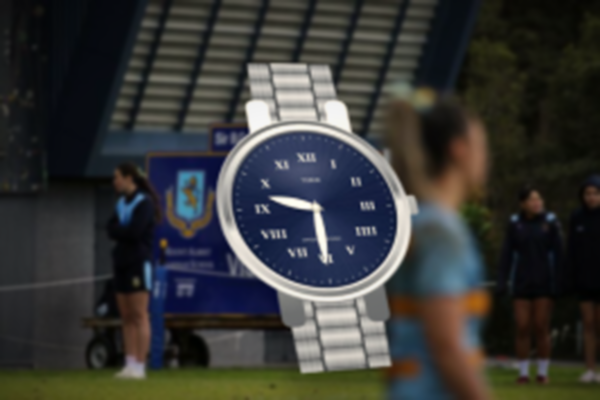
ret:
9:30
